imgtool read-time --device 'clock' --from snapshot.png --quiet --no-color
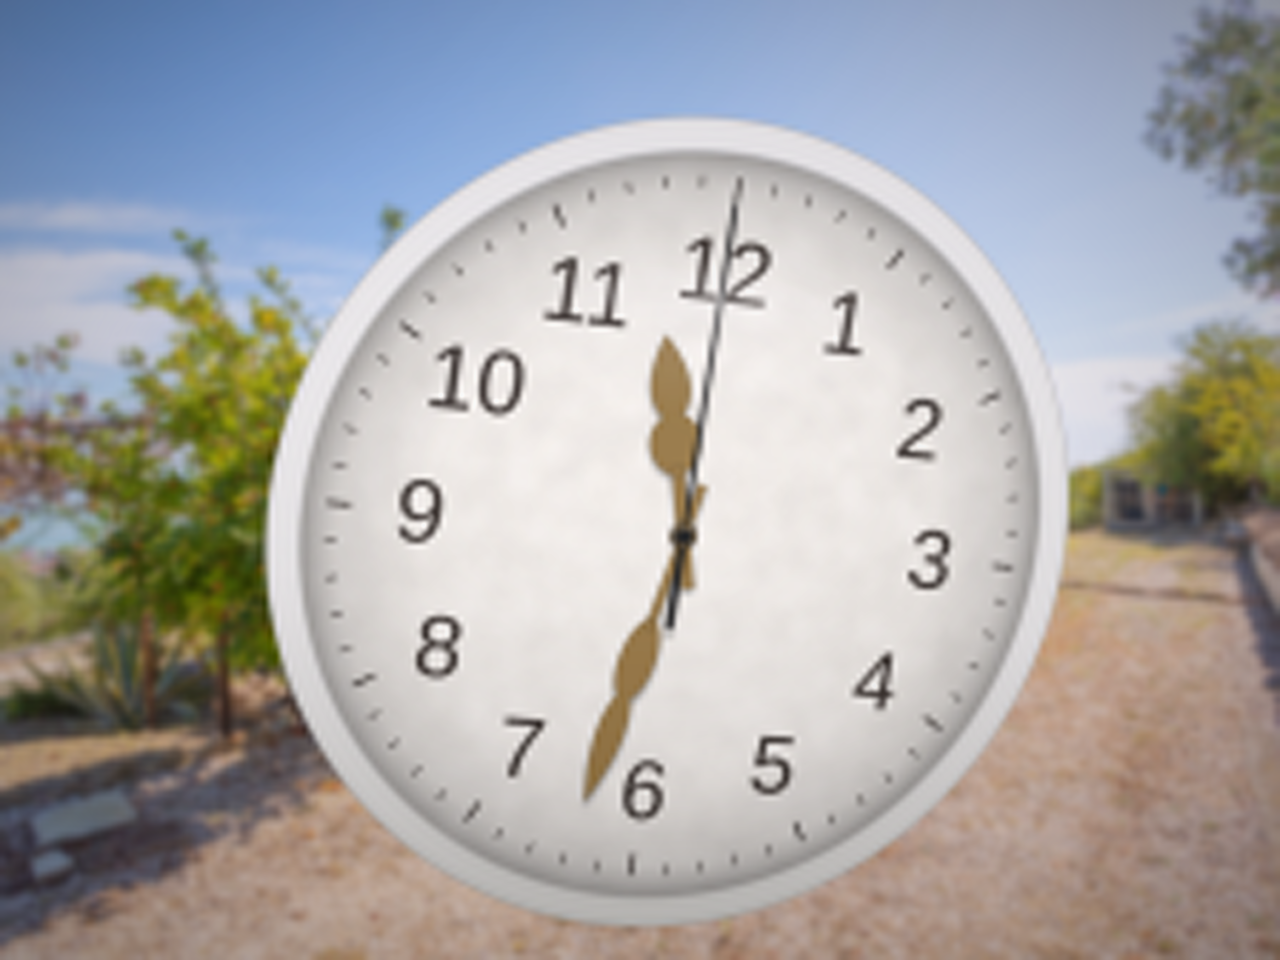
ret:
11:32:00
